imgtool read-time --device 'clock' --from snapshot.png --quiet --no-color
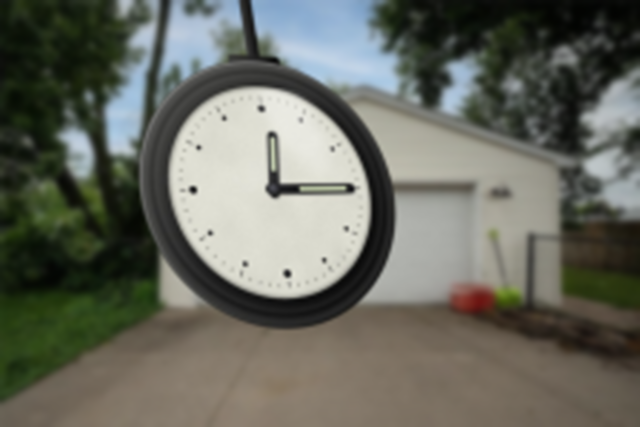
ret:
12:15
